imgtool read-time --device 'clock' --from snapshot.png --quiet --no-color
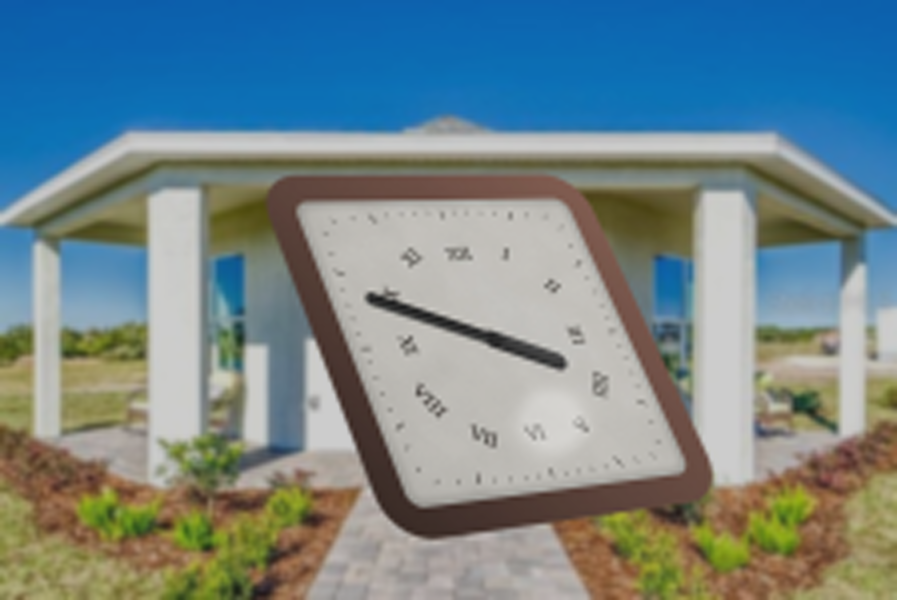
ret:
3:49
